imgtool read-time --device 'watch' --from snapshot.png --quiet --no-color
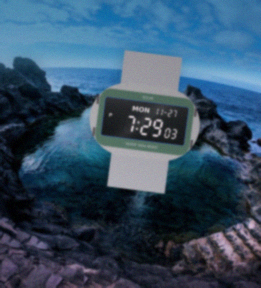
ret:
7:29
